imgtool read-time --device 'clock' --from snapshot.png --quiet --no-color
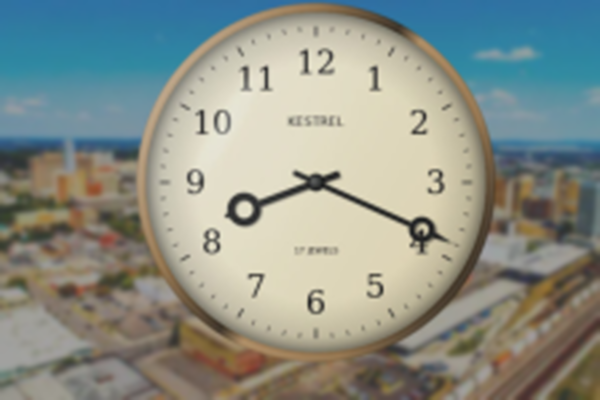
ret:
8:19
